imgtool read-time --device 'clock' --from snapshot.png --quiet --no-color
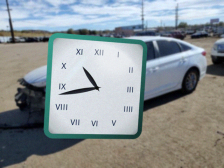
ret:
10:43
